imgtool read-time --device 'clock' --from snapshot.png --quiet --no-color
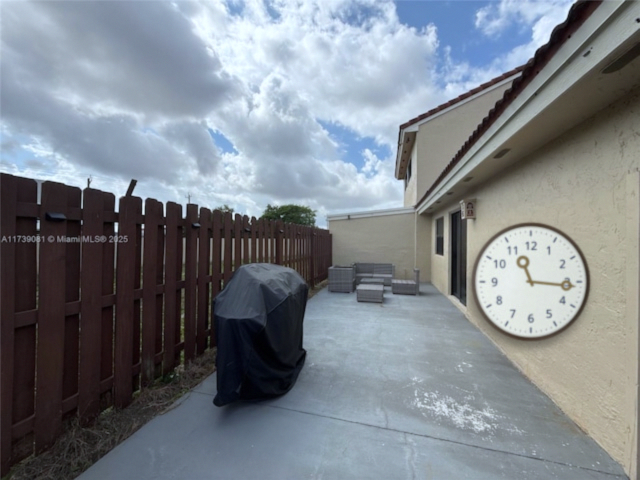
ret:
11:16
